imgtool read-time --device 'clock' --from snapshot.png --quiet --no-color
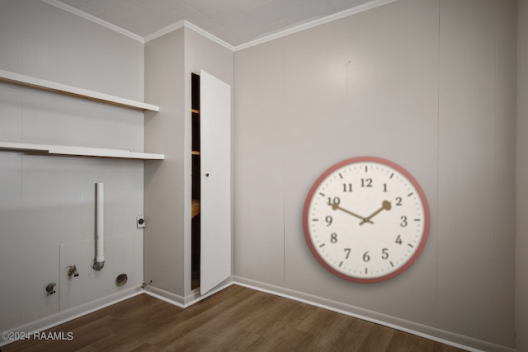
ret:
1:49
